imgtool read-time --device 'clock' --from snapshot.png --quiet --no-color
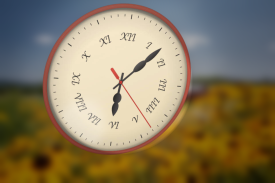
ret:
6:07:23
